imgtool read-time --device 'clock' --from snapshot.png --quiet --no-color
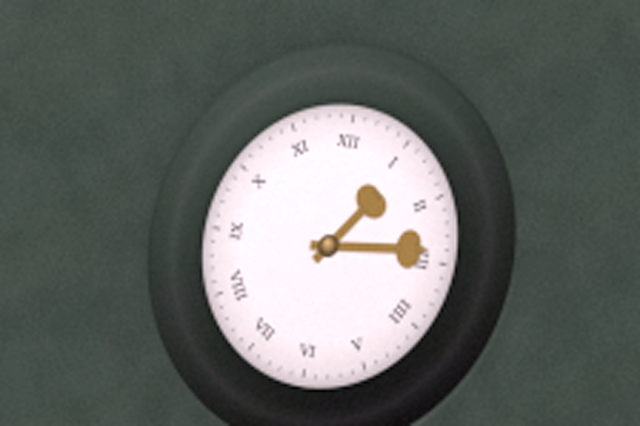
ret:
1:14
